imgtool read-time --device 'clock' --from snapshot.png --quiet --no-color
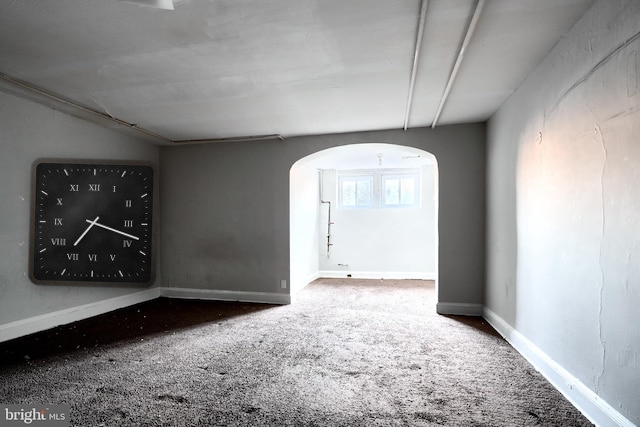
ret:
7:18
